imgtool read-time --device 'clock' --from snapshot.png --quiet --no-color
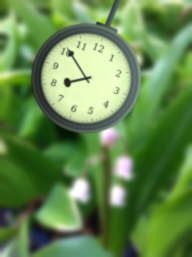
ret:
7:51
